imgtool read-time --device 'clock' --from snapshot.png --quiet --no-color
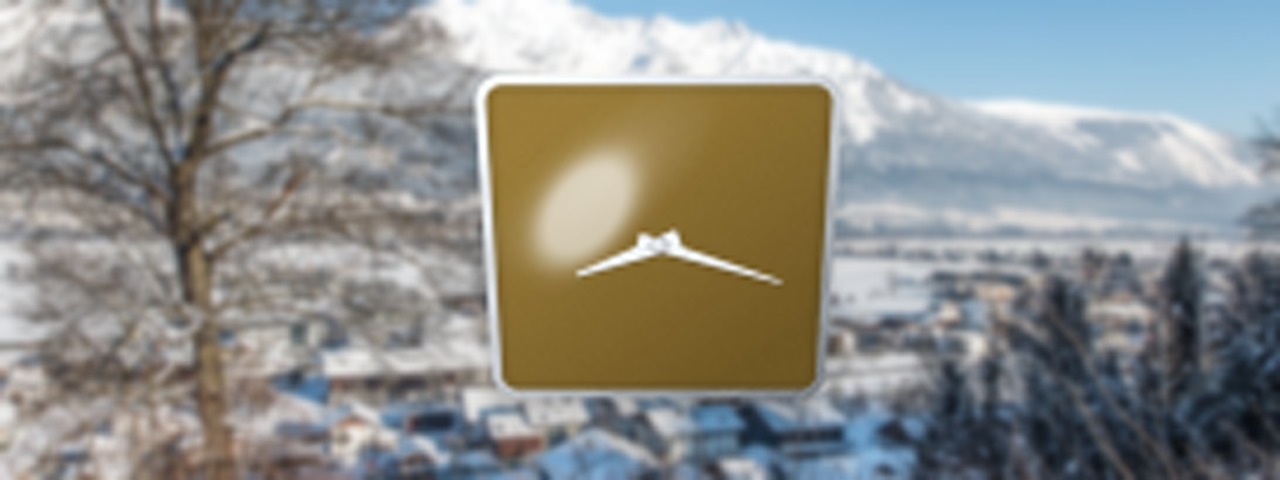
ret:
8:18
